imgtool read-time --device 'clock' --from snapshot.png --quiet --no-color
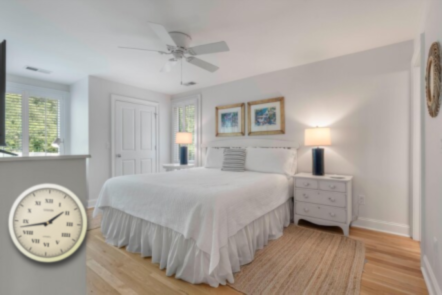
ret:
1:43
